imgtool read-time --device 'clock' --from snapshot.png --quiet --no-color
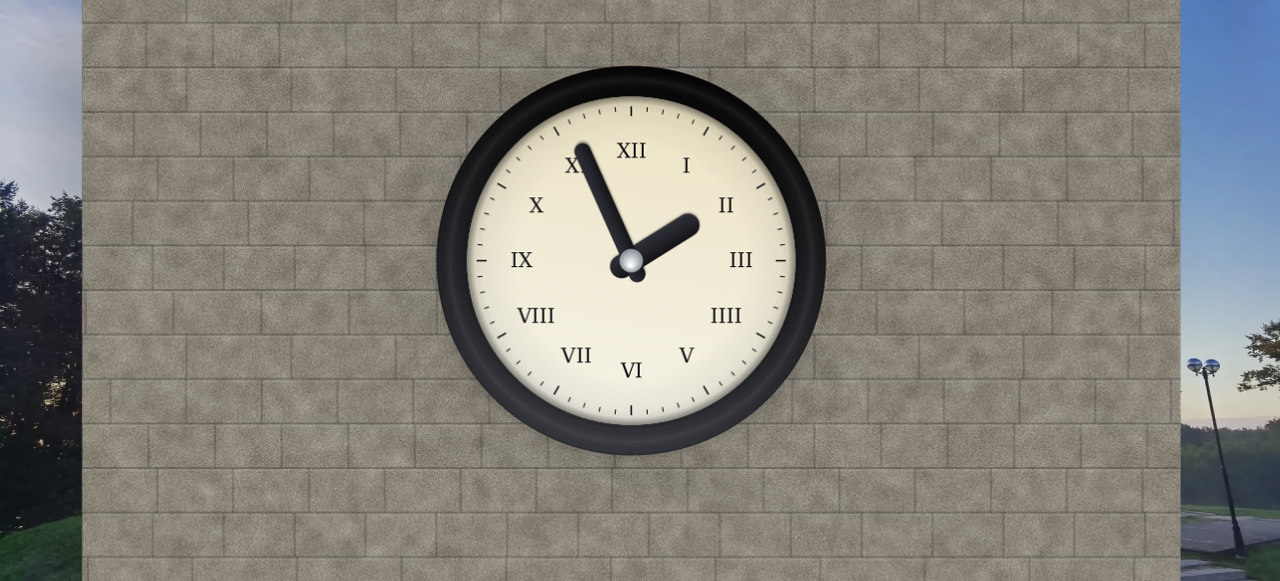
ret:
1:56
